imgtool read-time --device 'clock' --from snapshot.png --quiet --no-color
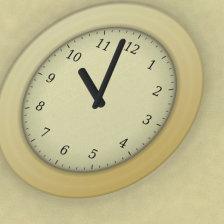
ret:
9:58
